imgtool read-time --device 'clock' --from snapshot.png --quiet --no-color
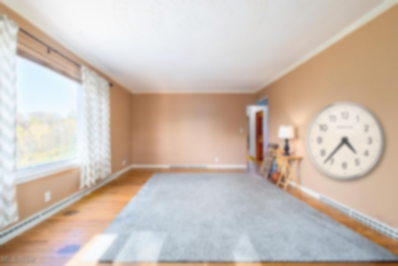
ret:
4:37
